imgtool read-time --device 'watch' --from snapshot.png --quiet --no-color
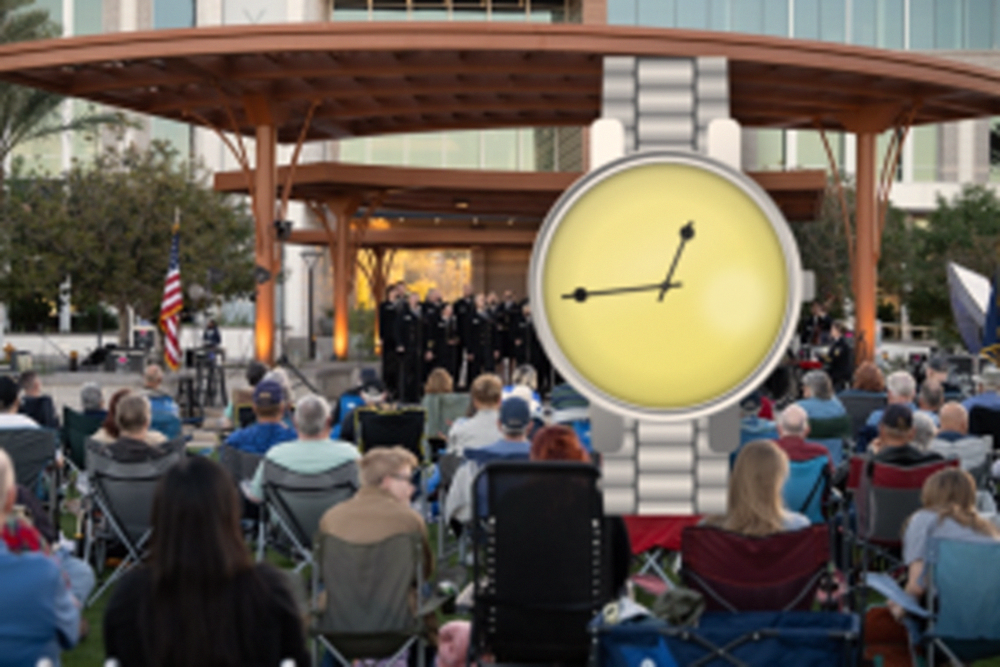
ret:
12:44
